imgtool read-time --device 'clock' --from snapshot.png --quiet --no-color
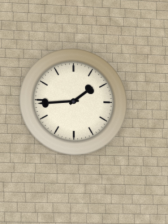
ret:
1:44
